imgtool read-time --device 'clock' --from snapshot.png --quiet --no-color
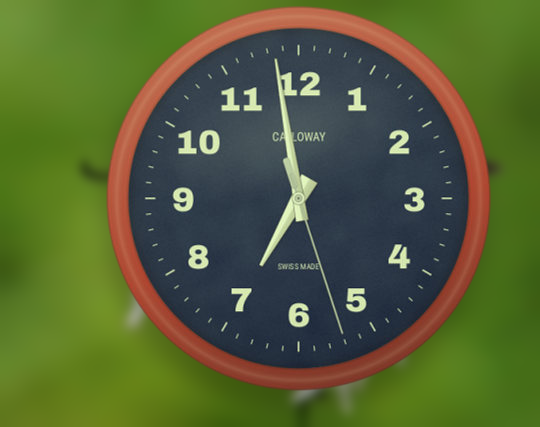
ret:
6:58:27
